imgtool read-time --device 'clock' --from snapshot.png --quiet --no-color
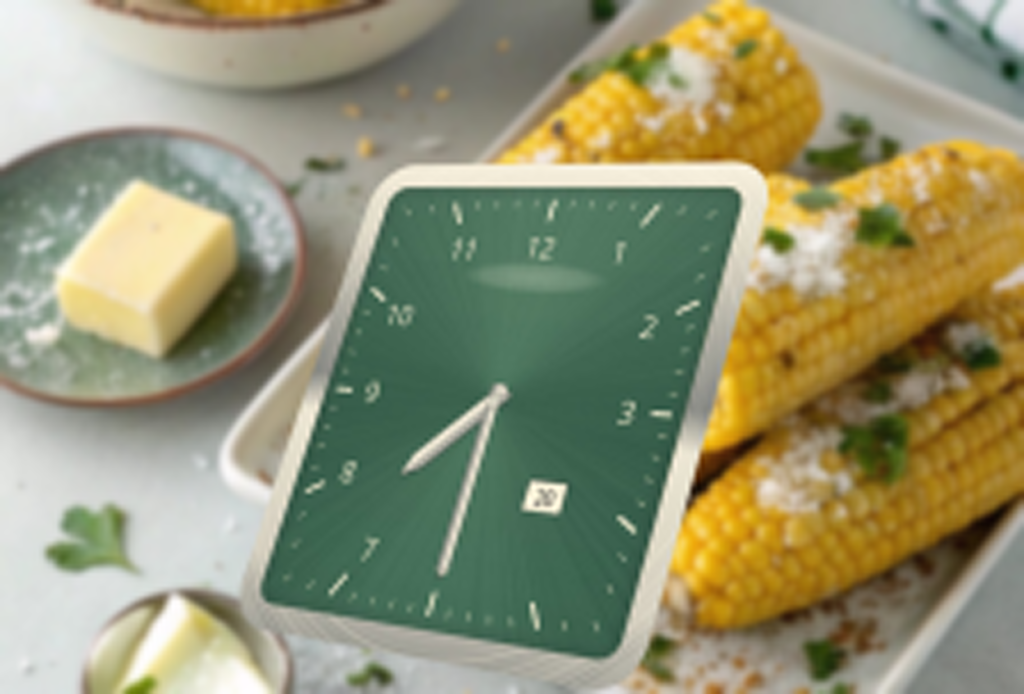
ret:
7:30
